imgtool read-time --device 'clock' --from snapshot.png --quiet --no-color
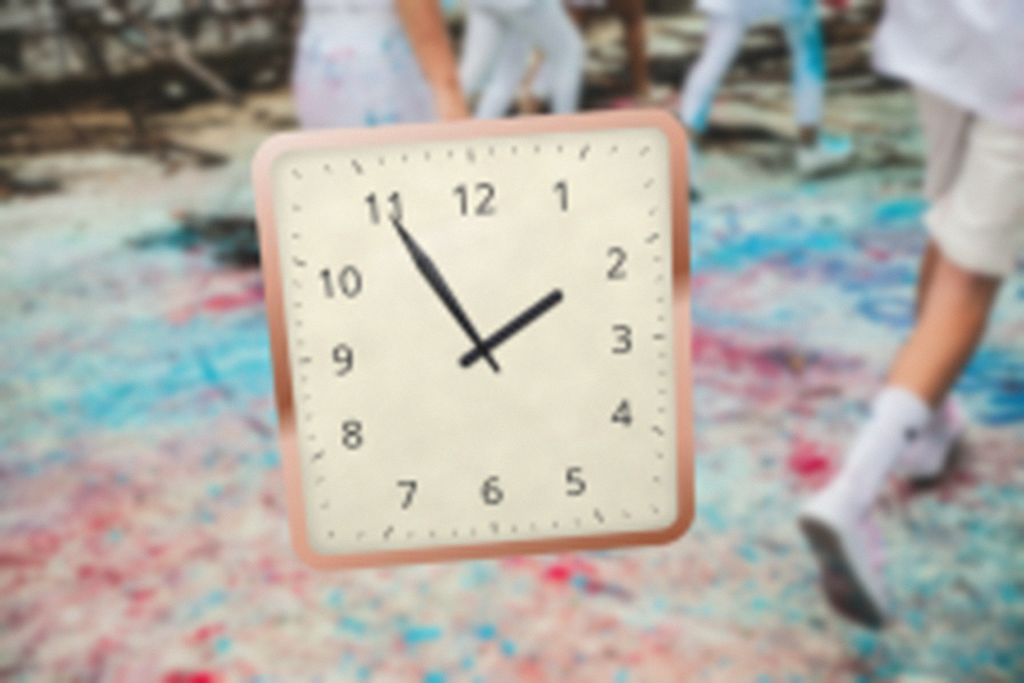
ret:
1:55
